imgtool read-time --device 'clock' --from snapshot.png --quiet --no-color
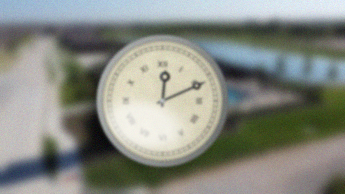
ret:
12:11
